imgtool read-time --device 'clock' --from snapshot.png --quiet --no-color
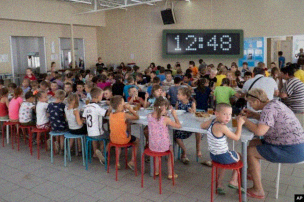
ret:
12:48
